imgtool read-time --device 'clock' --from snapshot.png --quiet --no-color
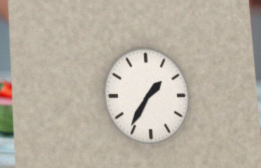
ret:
1:36
